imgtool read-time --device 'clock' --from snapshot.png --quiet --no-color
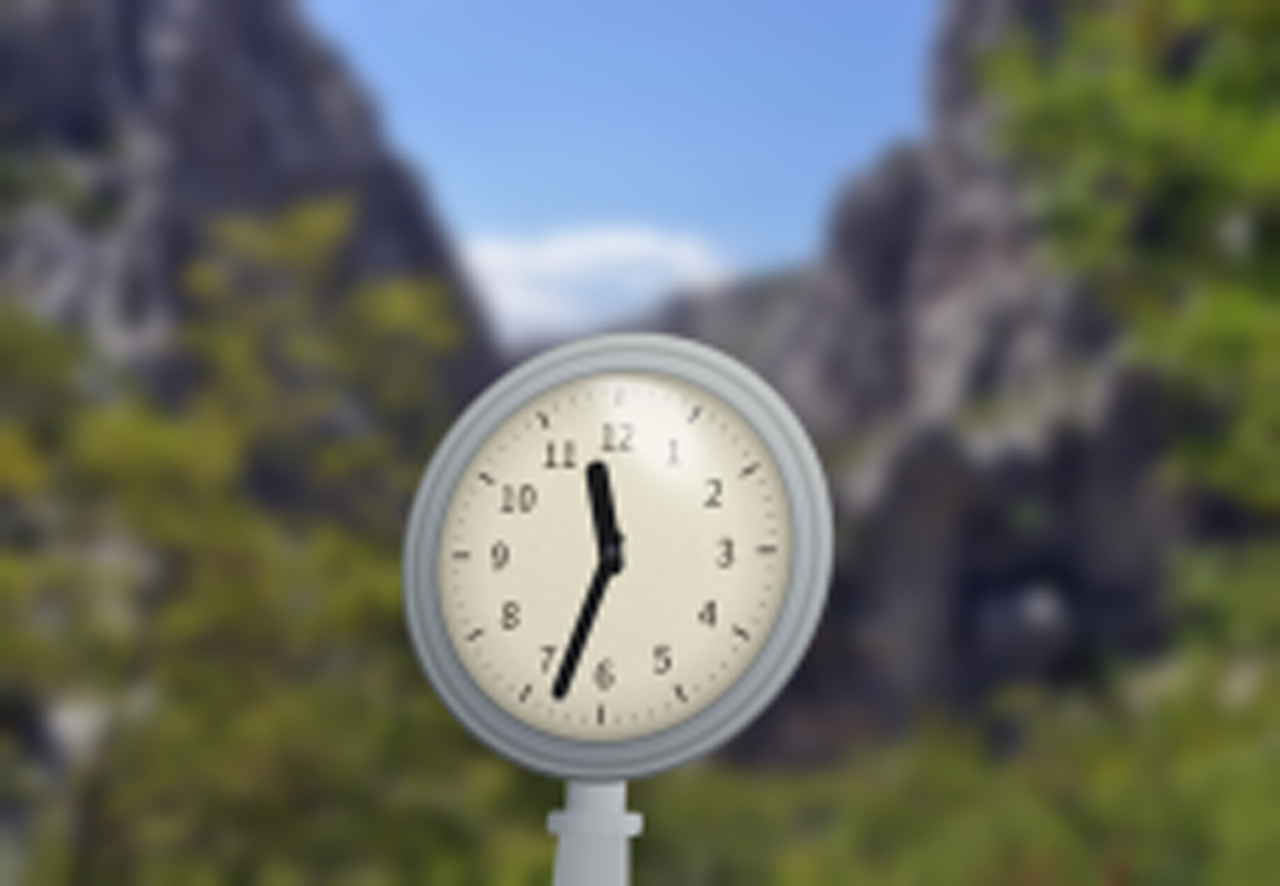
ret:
11:33
